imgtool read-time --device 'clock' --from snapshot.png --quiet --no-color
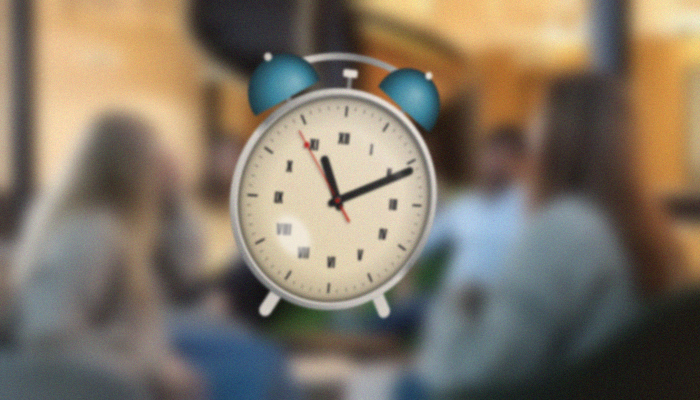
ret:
11:10:54
